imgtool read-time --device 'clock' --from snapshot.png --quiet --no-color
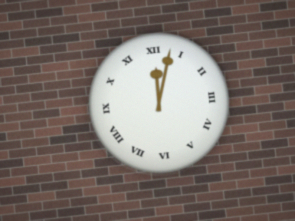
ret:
12:03
